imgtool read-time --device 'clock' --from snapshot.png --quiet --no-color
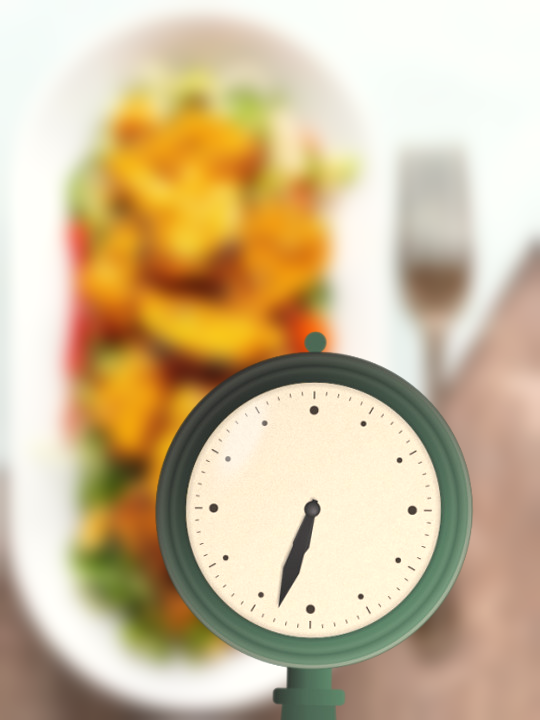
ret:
6:33
